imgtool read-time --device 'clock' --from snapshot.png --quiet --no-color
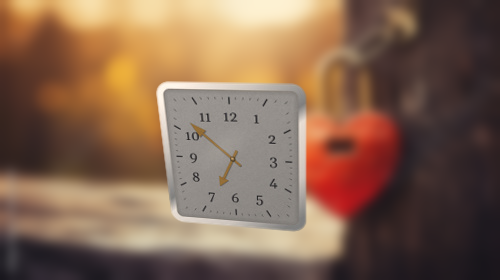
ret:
6:52
